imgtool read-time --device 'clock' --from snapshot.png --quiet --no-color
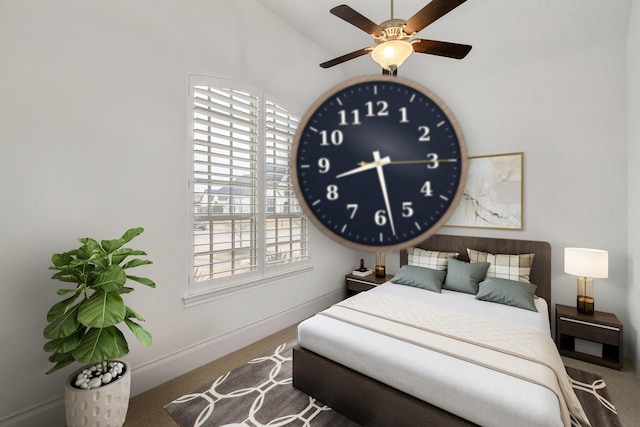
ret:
8:28:15
